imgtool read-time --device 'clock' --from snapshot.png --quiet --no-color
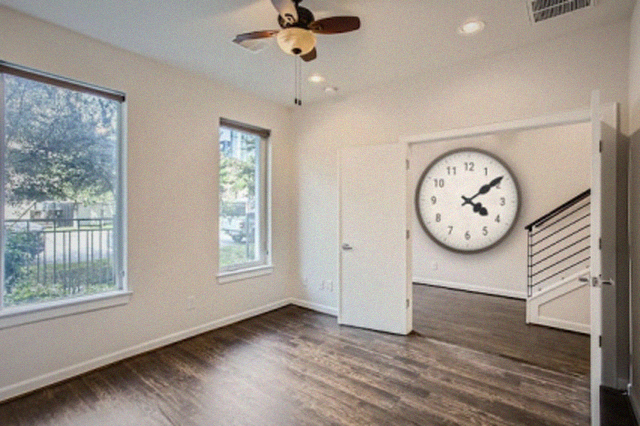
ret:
4:09
